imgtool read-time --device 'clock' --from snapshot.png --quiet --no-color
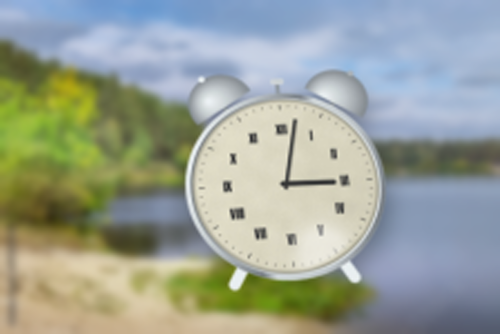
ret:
3:02
